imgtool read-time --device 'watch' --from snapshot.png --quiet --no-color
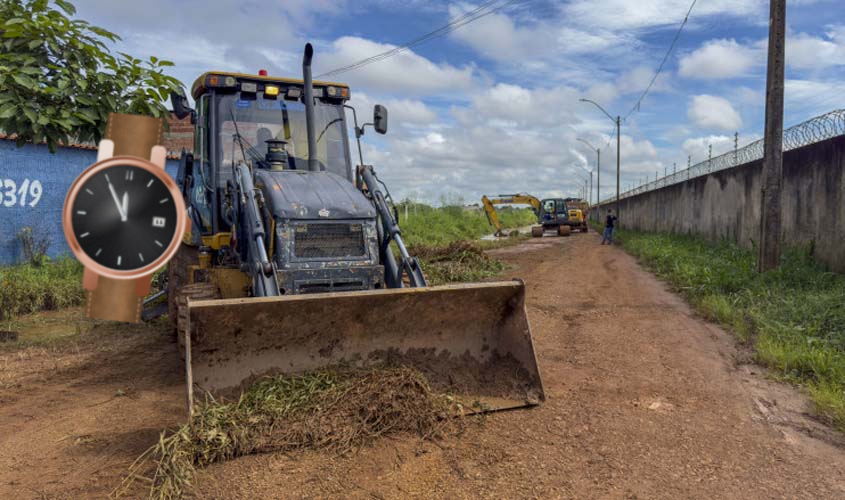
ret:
11:55
